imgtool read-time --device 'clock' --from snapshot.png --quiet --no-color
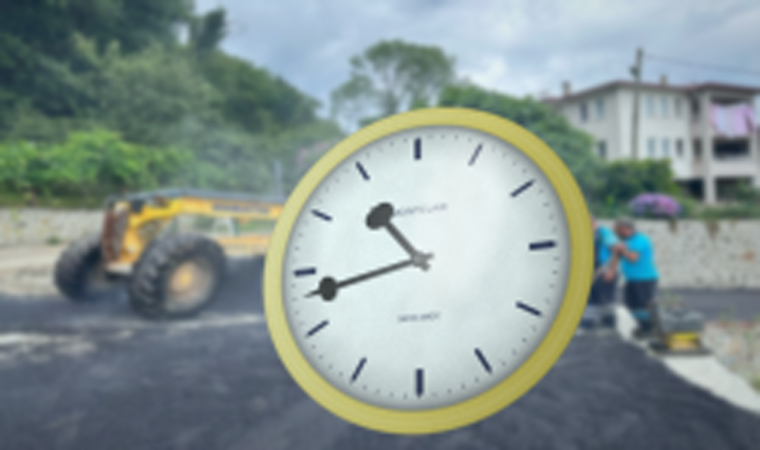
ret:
10:43
